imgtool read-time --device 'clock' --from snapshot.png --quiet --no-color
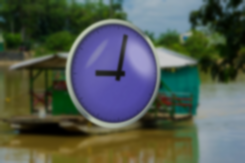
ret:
9:02
